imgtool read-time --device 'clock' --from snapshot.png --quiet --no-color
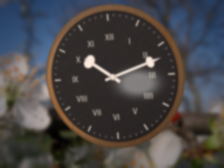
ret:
10:12
